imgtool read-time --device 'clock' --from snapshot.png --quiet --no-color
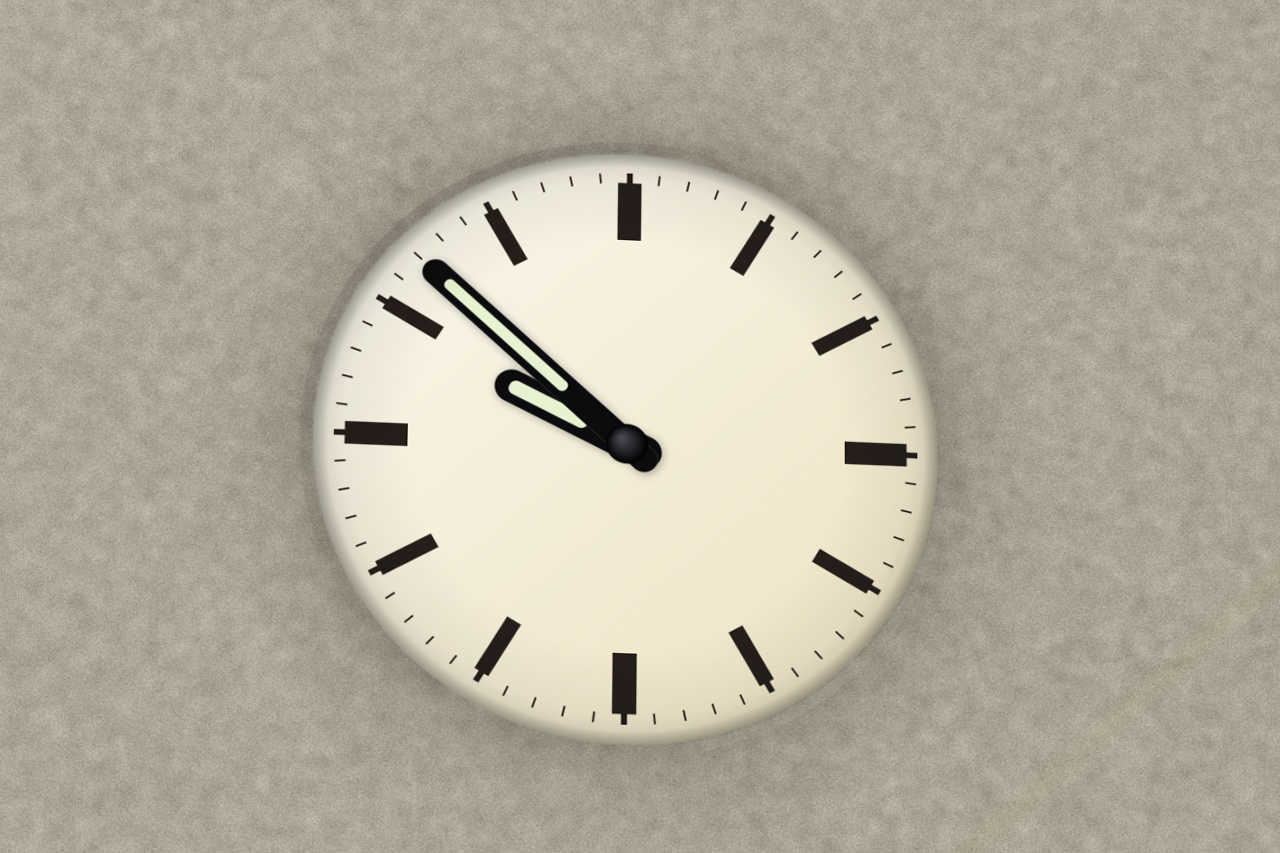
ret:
9:52
